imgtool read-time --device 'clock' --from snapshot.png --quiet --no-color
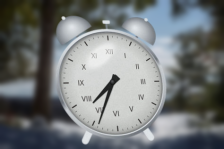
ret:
7:34
